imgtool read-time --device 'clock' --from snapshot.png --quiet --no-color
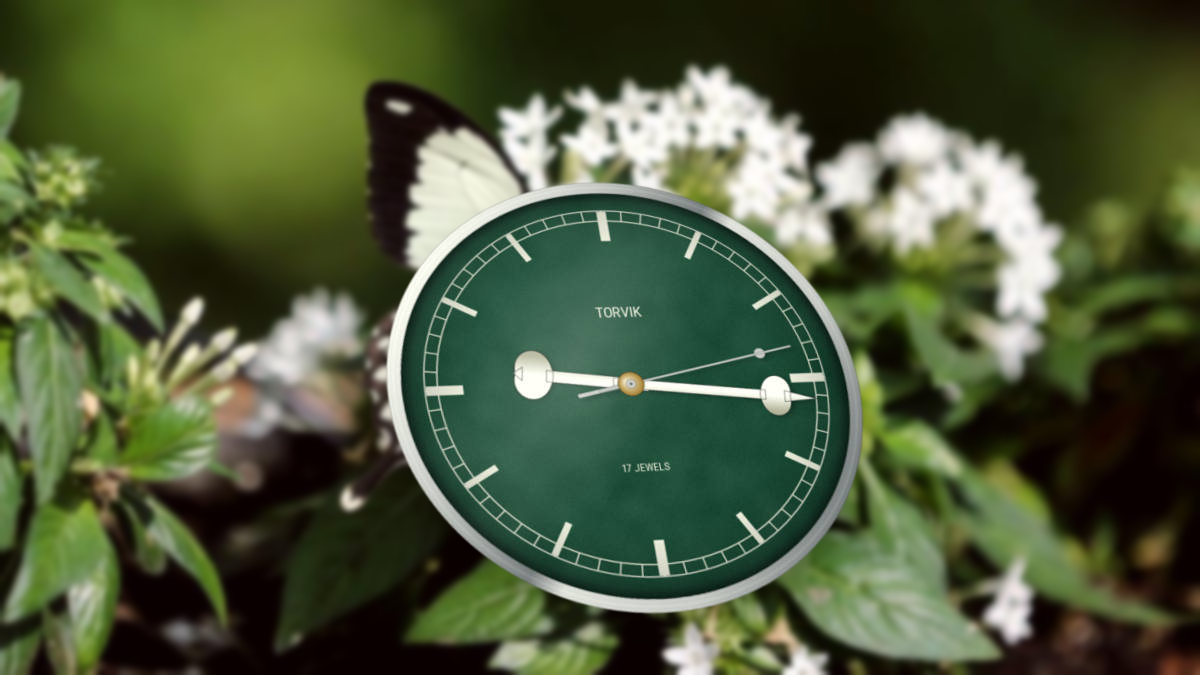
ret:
9:16:13
